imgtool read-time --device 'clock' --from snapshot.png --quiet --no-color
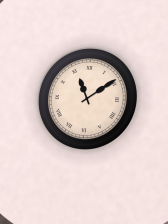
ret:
11:09
